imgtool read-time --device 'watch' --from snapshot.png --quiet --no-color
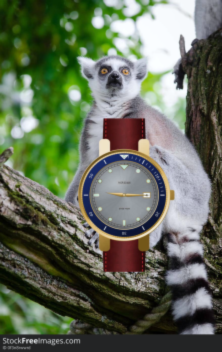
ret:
9:15
